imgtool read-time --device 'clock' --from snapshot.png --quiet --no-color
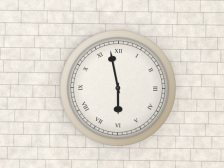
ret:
5:58
